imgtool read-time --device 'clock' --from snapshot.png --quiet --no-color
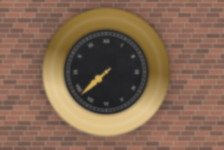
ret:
7:38
